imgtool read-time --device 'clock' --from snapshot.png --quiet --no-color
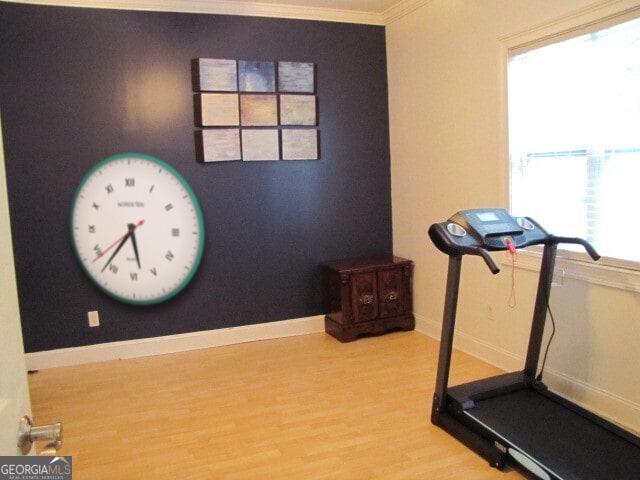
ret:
5:36:39
